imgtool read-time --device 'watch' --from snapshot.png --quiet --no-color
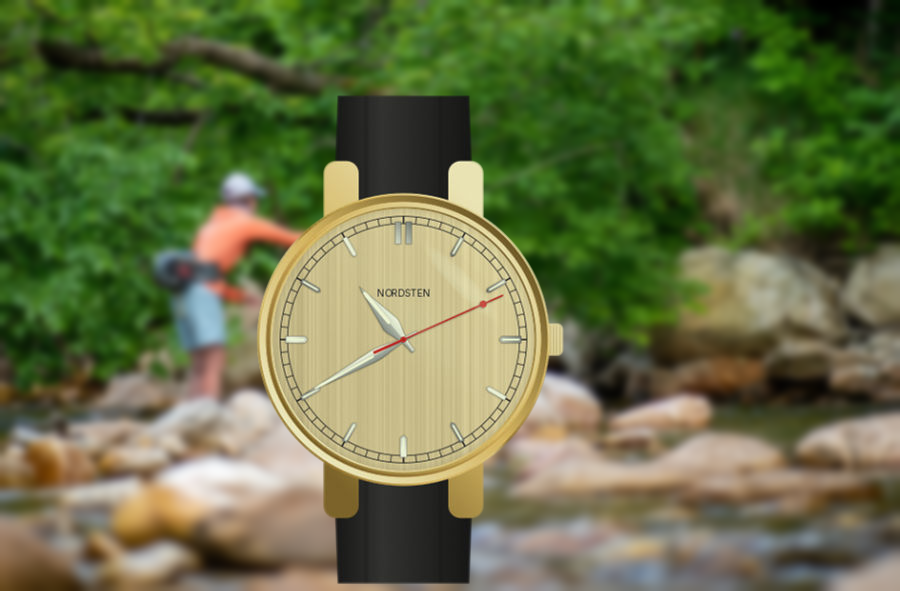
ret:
10:40:11
